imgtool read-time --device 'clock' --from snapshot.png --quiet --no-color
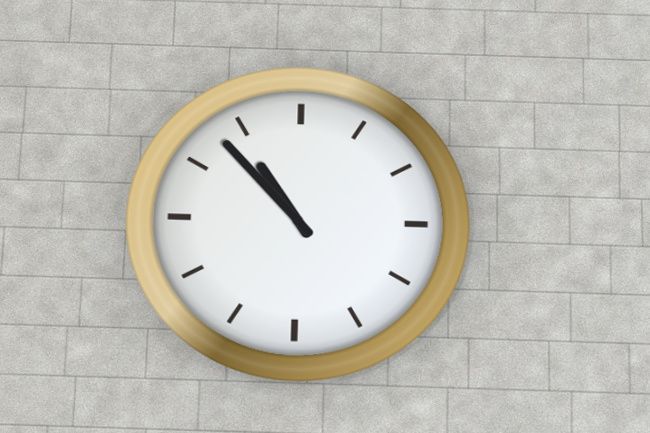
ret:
10:53
